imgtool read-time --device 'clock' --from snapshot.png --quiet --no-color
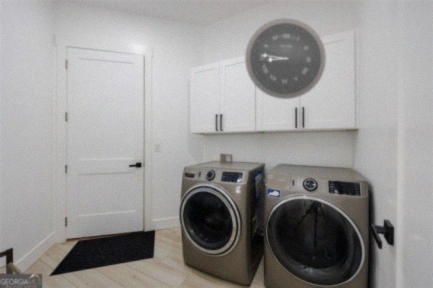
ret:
8:46
